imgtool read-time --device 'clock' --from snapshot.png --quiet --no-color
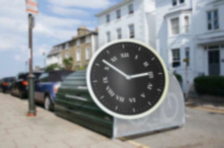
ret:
2:52
